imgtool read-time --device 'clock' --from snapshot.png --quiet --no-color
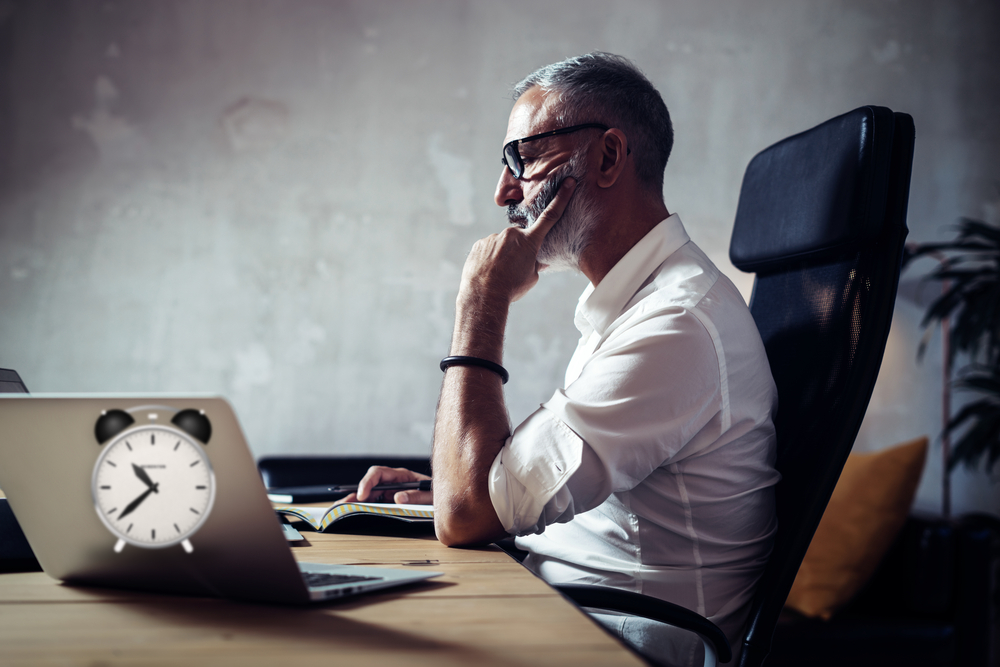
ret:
10:38
